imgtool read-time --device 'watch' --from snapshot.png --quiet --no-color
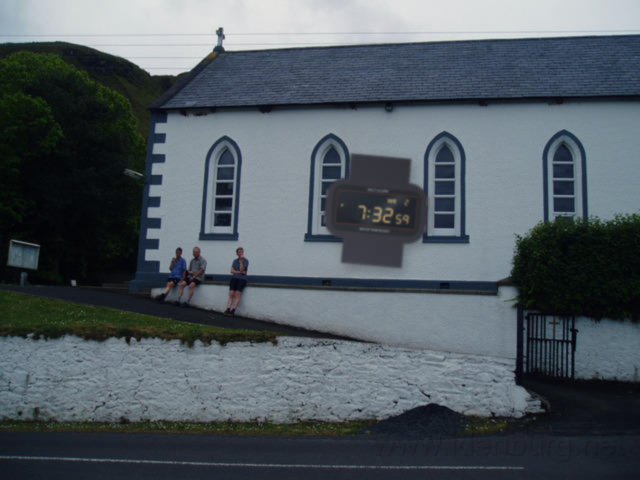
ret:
7:32
